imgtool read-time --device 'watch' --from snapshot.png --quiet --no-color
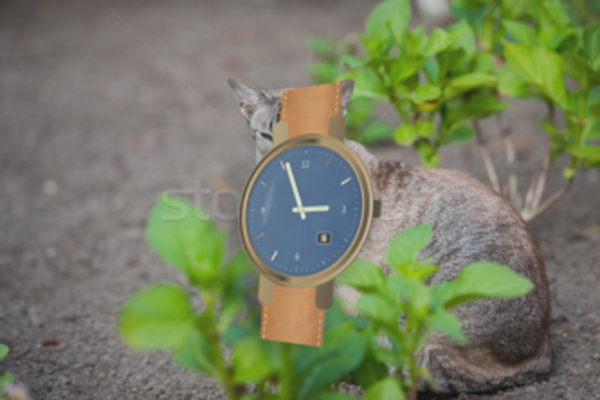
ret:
2:56
